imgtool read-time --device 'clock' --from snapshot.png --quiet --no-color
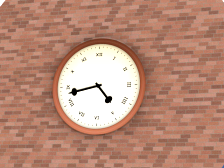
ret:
4:43
